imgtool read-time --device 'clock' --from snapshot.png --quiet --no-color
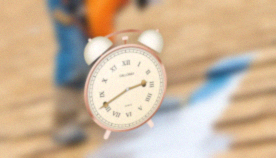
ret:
2:41
